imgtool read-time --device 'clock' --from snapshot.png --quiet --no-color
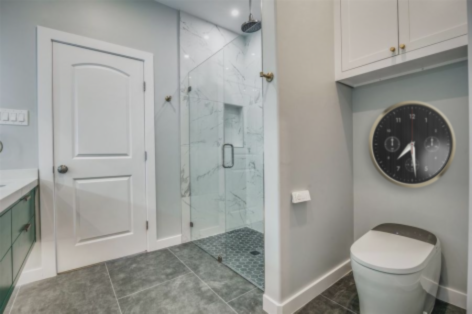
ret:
7:29
